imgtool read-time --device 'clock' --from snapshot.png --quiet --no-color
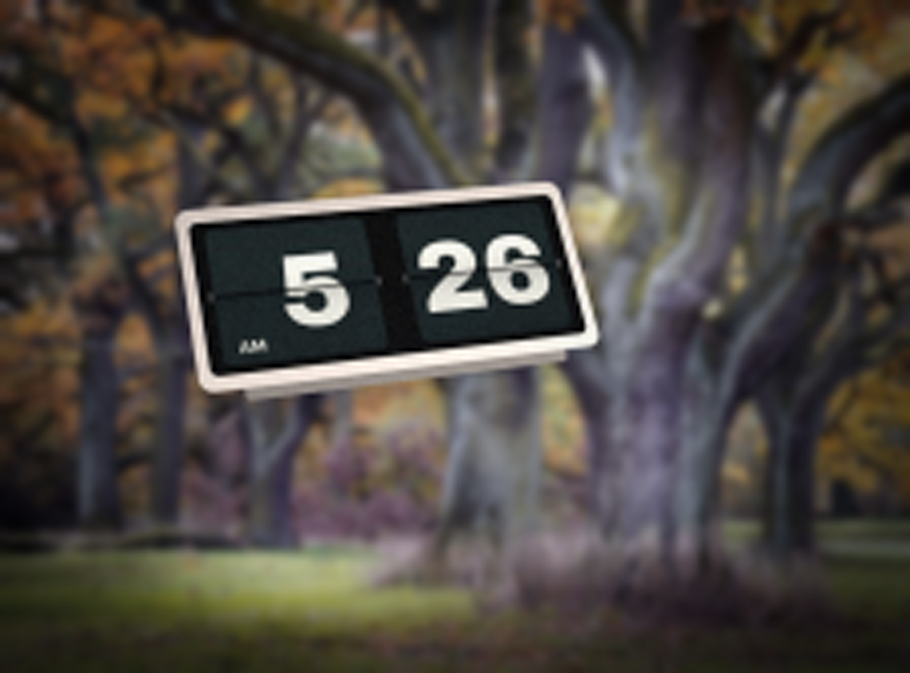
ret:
5:26
